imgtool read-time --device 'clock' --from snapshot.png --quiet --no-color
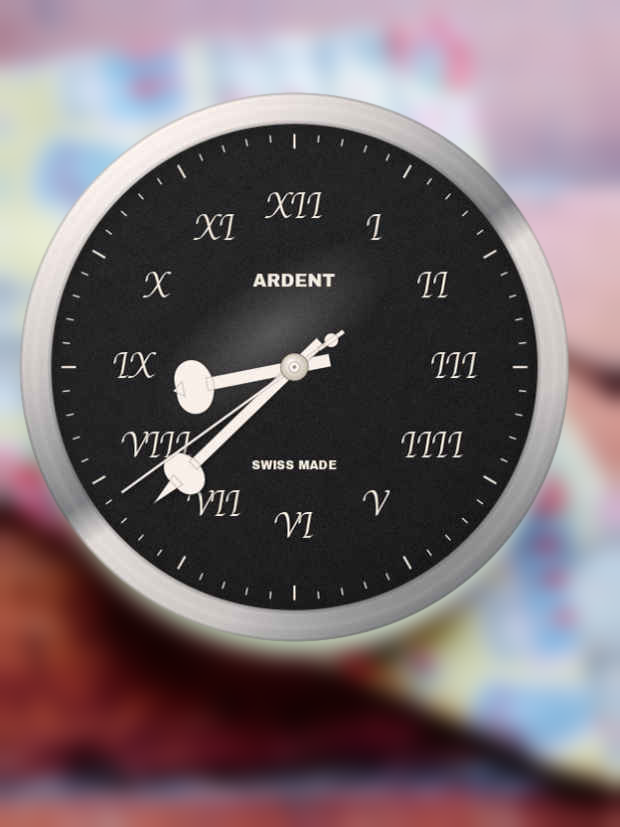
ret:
8:37:39
